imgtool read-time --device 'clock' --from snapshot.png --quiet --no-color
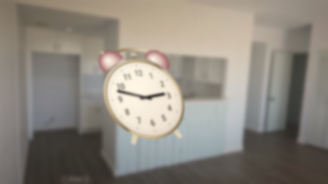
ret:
2:48
